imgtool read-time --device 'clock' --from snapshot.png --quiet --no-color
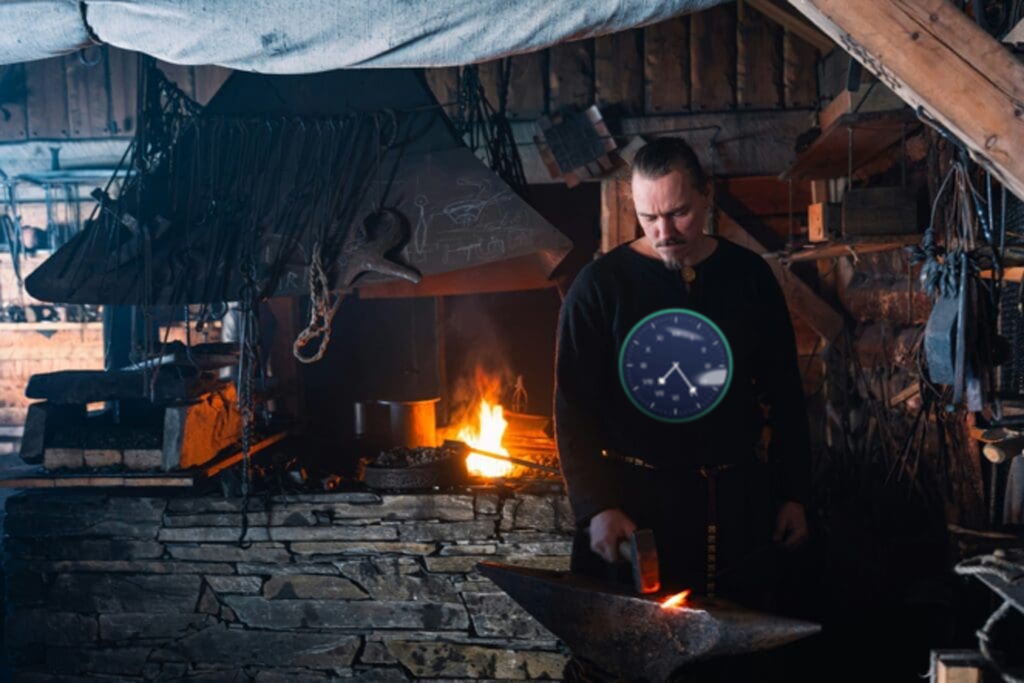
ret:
7:24
